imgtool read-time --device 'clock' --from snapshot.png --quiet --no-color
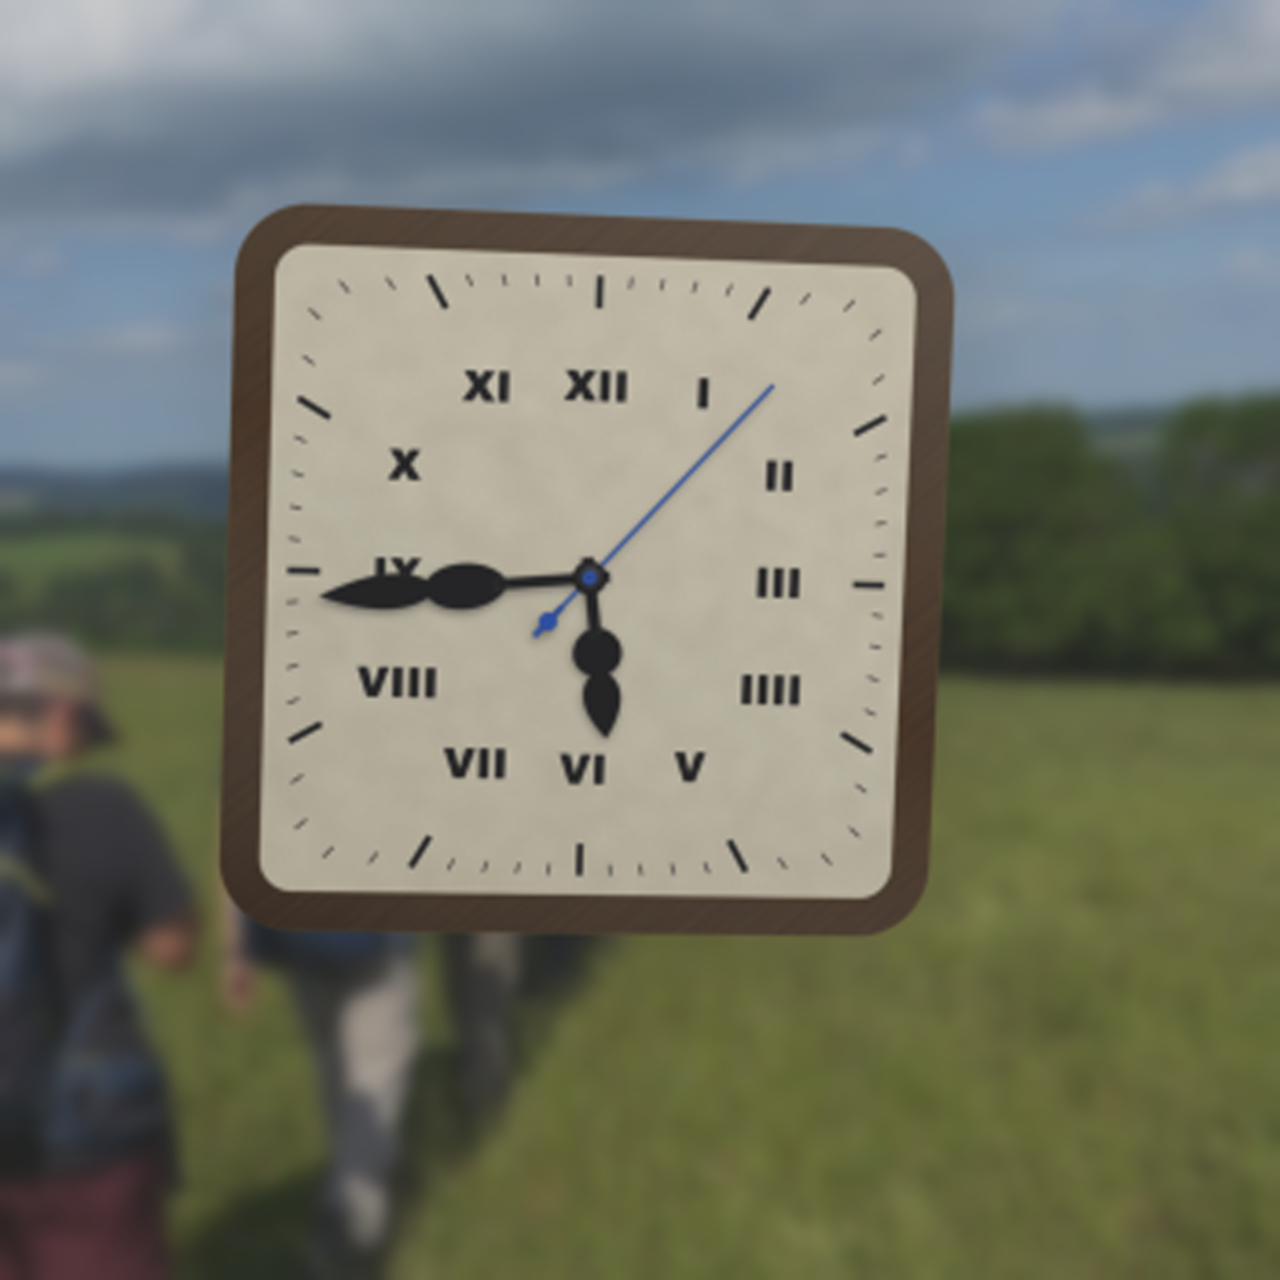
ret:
5:44:07
